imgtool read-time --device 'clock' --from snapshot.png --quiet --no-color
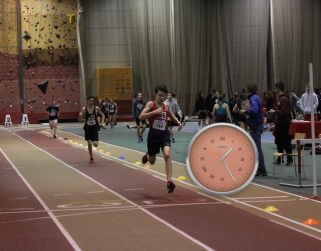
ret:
1:25
